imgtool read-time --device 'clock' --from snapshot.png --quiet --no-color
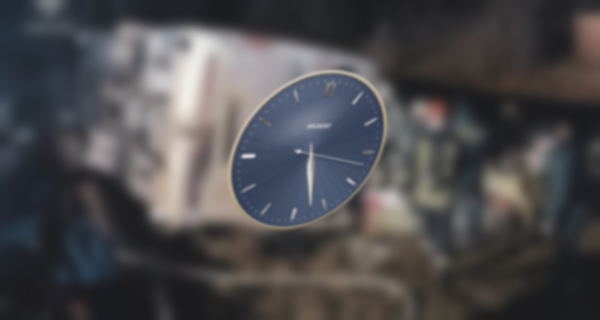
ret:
5:27:17
